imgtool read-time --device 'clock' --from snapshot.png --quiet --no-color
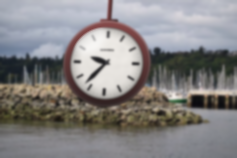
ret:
9:37
